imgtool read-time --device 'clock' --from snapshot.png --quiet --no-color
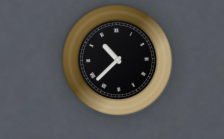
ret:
10:38
